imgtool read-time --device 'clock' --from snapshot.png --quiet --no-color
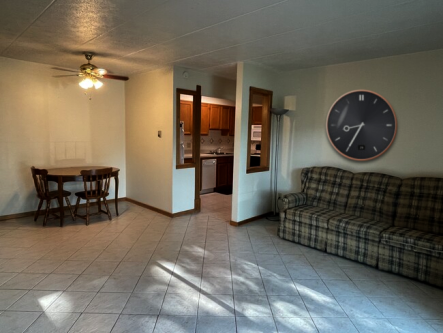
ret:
8:35
